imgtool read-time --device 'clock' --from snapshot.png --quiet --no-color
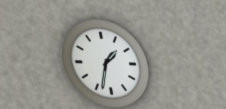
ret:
1:33
